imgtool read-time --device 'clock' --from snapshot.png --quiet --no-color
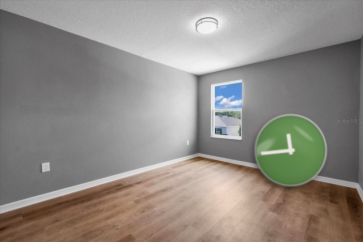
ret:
11:44
